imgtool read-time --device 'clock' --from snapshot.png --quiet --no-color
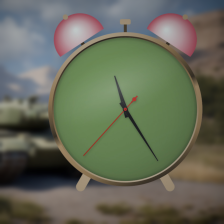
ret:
11:24:37
